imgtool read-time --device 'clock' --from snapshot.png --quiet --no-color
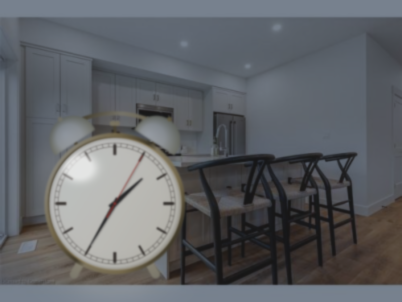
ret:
1:35:05
